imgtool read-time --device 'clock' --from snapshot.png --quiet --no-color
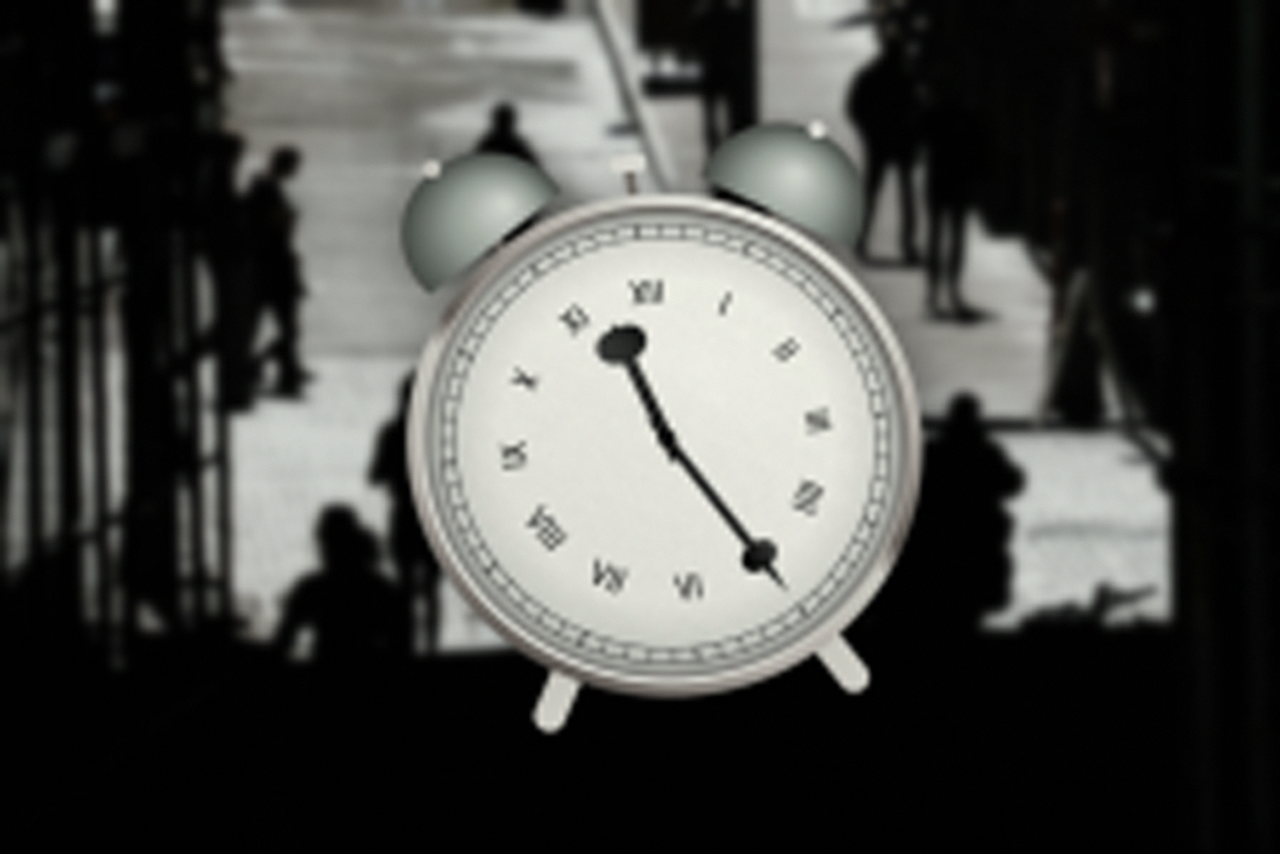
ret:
11:25
